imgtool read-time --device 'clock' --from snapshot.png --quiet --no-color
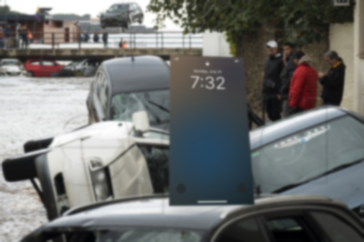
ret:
7:32
